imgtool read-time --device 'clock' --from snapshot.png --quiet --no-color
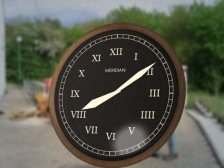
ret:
8:09
